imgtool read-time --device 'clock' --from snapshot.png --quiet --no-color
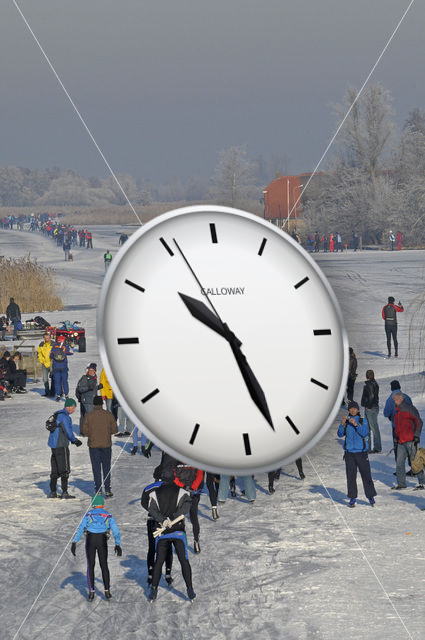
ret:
10:26:56
